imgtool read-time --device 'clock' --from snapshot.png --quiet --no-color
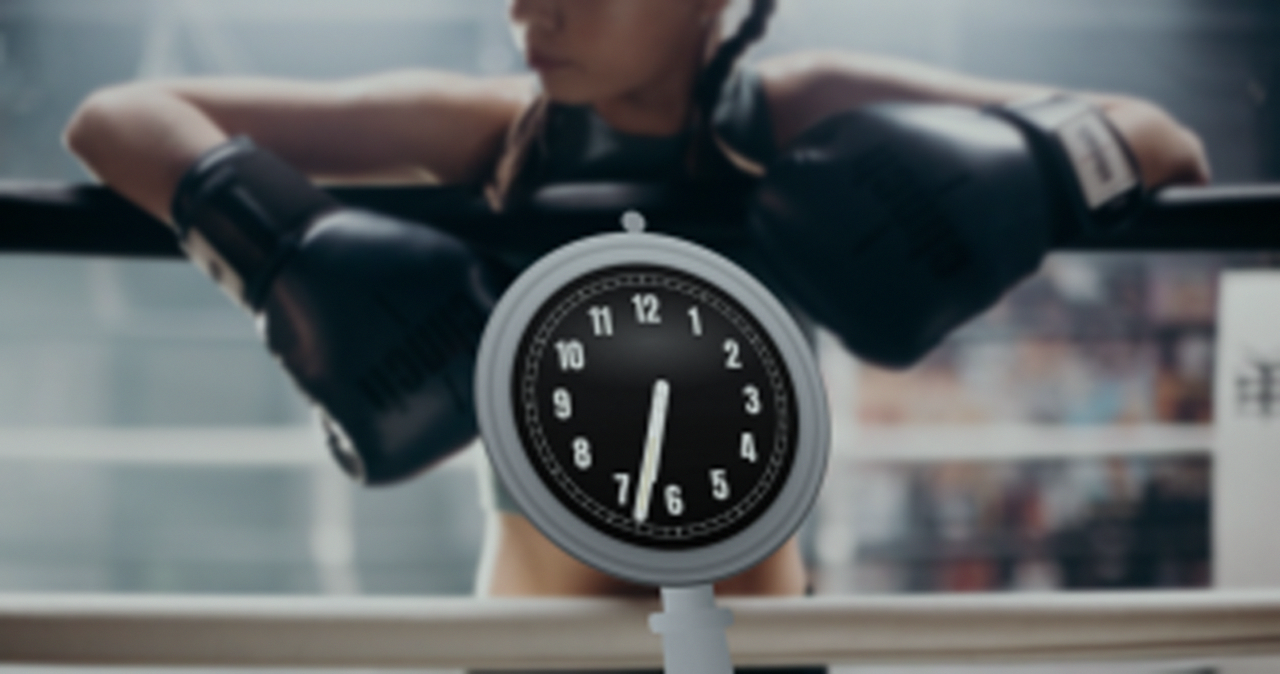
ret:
6:33
